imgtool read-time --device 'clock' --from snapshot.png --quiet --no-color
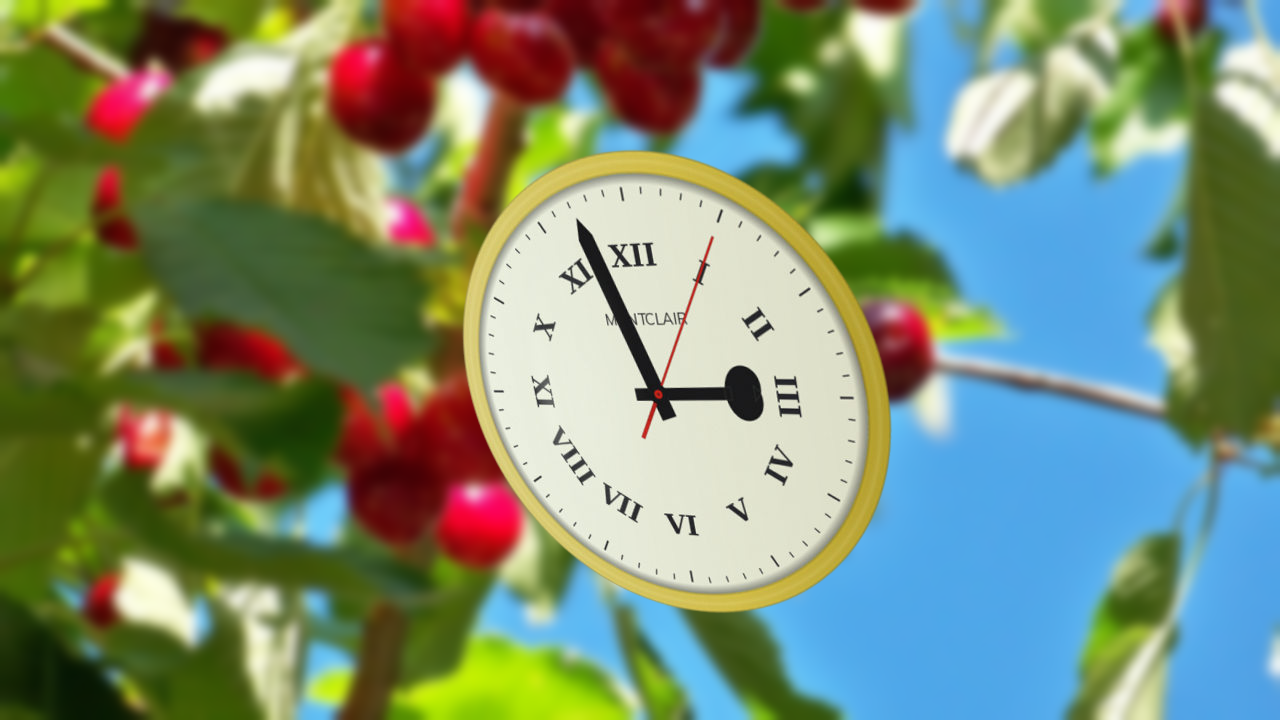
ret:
2:57:05
